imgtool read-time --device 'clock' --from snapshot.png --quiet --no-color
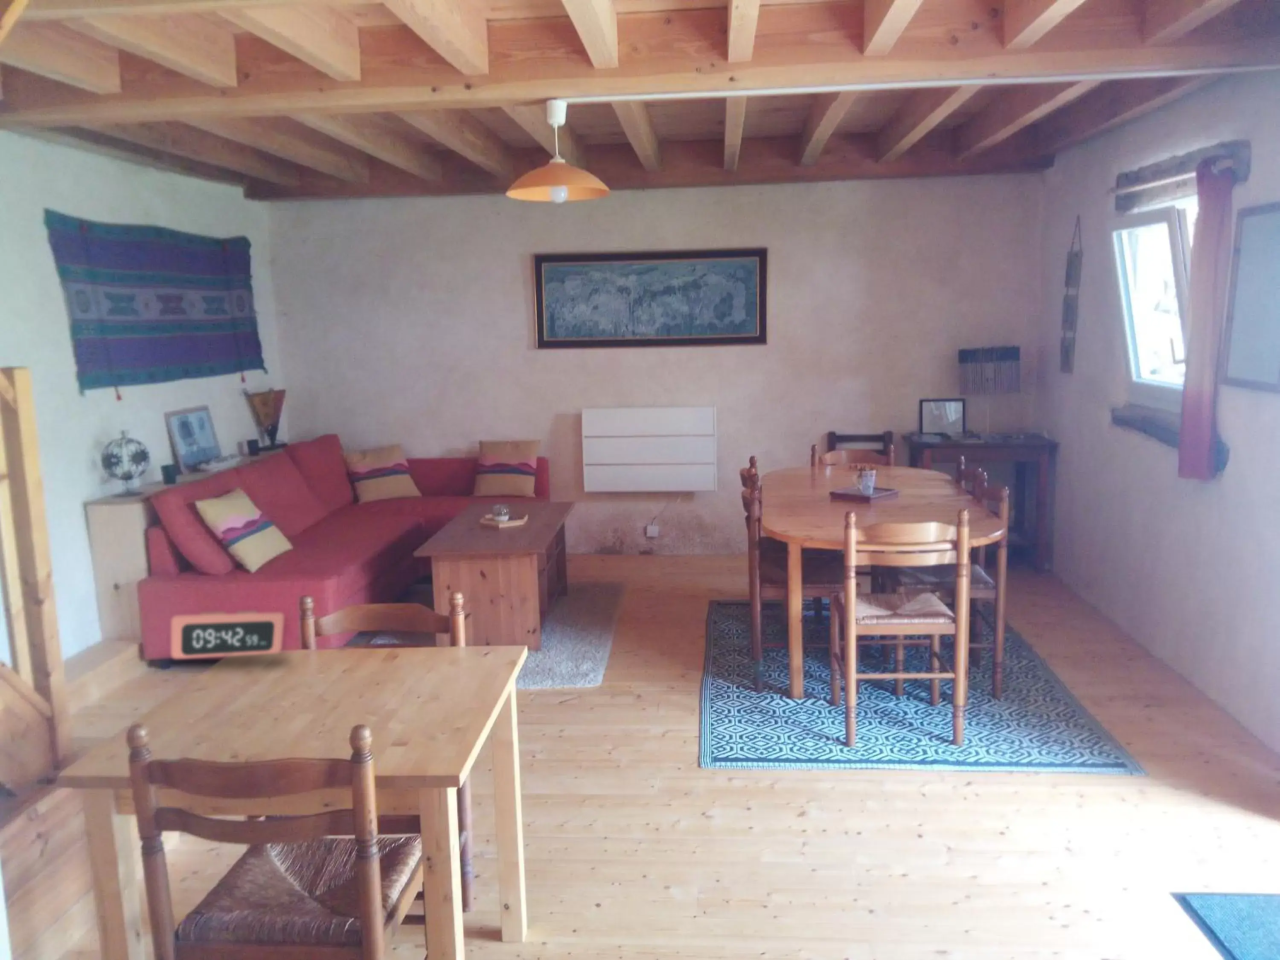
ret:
9:42
